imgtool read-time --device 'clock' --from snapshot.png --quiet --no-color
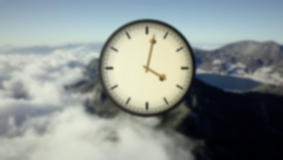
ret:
4:02
